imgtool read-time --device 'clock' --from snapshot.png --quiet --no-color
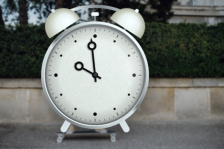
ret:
9:59
